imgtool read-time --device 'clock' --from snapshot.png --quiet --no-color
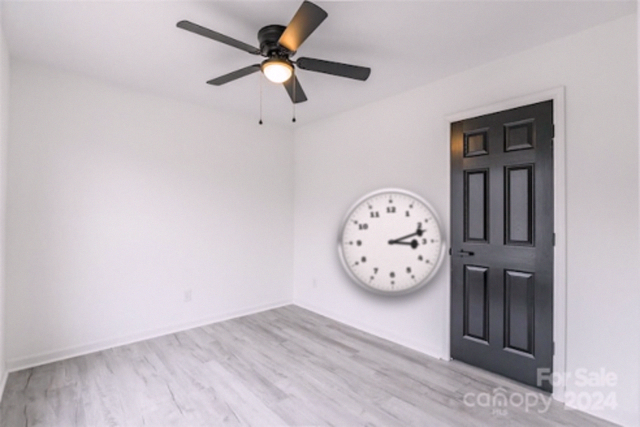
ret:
3:12
